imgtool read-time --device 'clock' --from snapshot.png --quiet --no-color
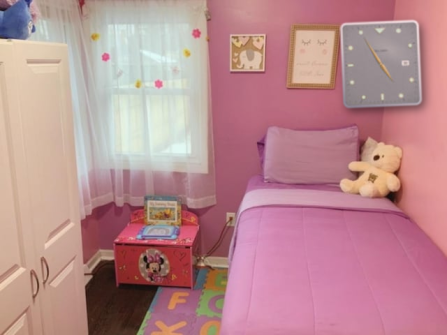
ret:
4:55
